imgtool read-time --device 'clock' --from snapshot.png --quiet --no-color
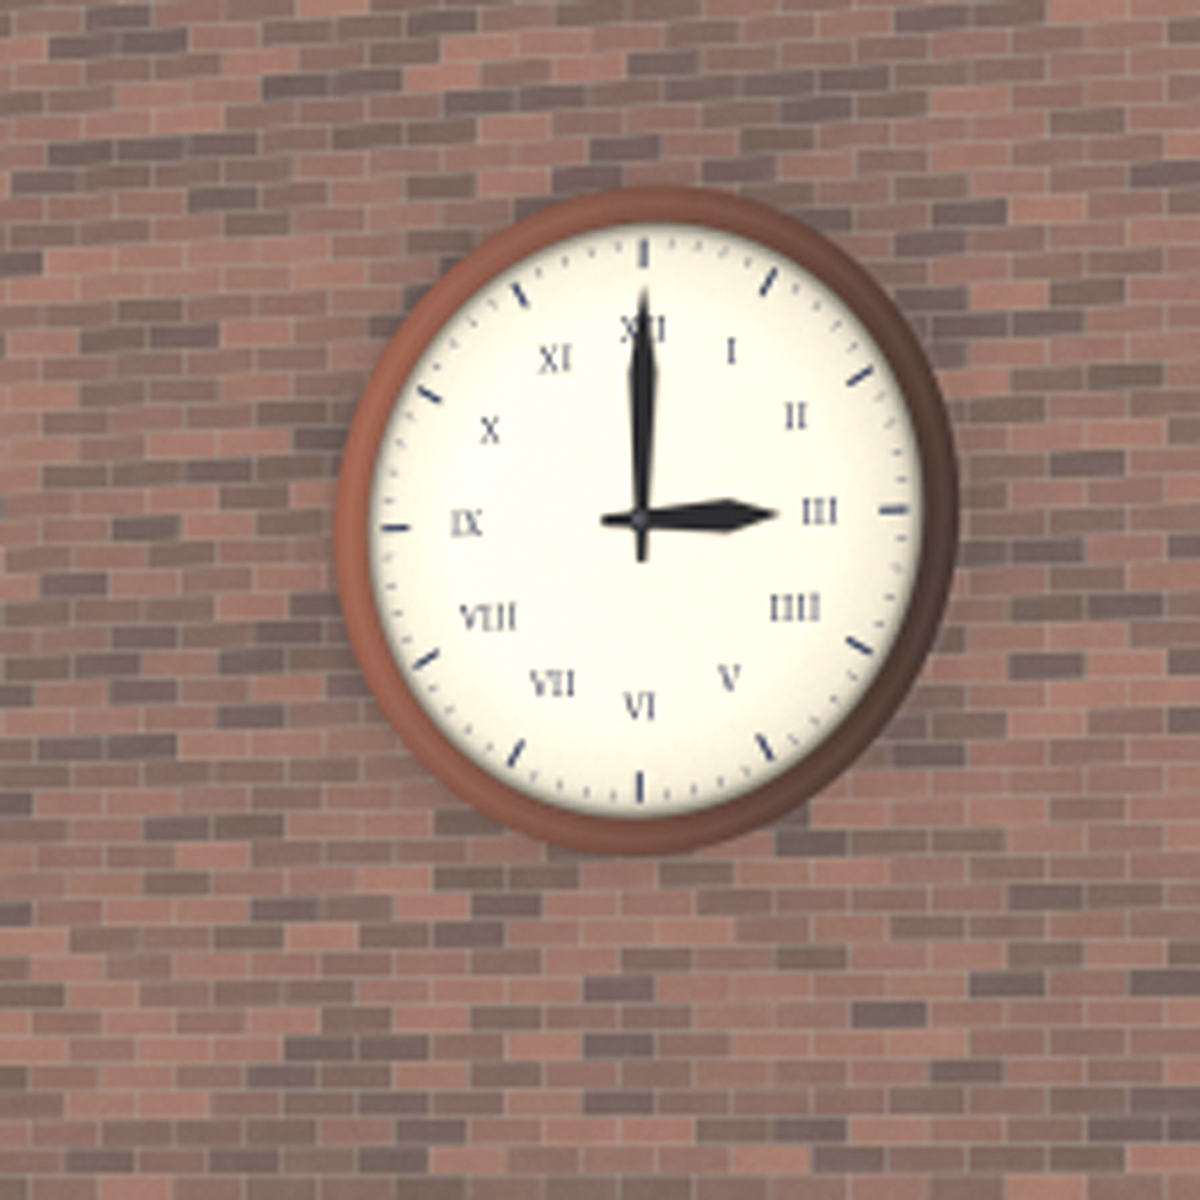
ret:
3:00
